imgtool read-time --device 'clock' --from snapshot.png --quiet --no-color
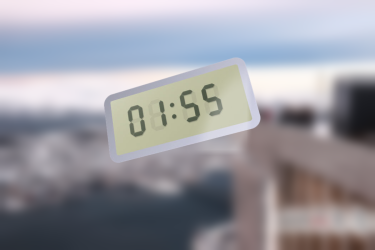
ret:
1:55
